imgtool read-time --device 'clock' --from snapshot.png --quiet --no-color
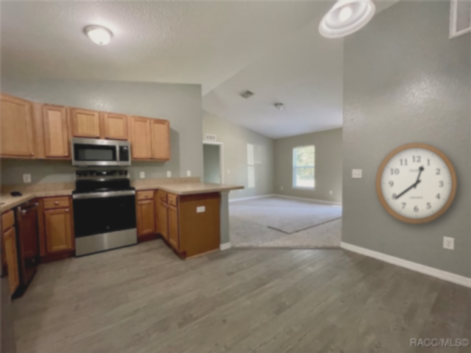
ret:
12:39
